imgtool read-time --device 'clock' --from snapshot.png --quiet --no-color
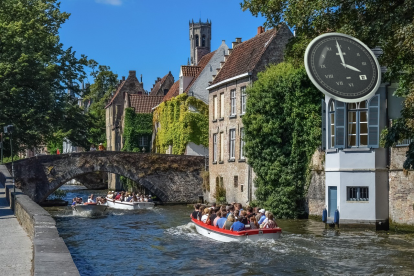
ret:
4:00
